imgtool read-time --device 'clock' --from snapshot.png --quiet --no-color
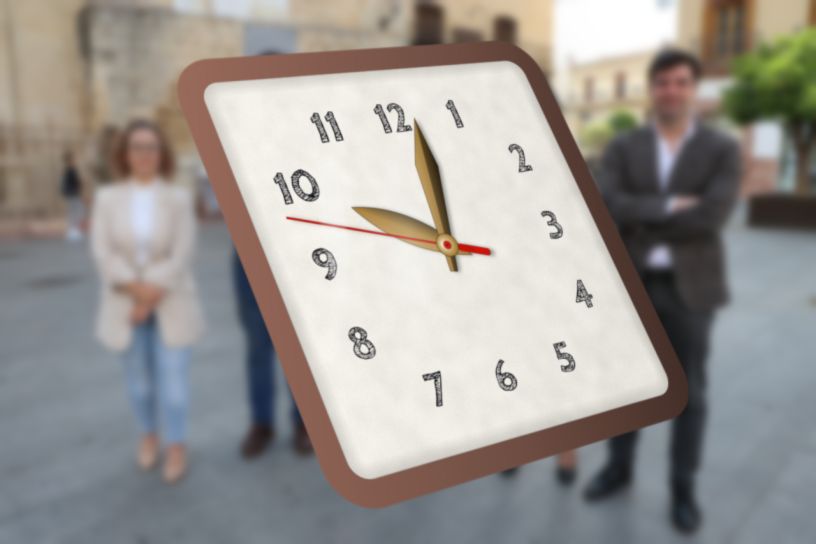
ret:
10:01:48
